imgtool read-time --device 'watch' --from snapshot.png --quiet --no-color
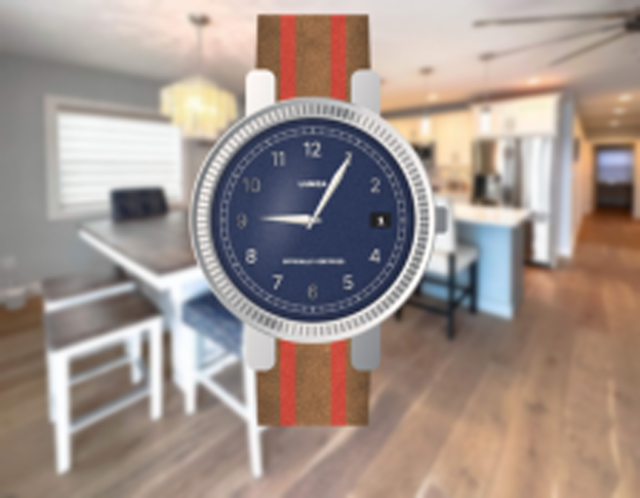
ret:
9:05
